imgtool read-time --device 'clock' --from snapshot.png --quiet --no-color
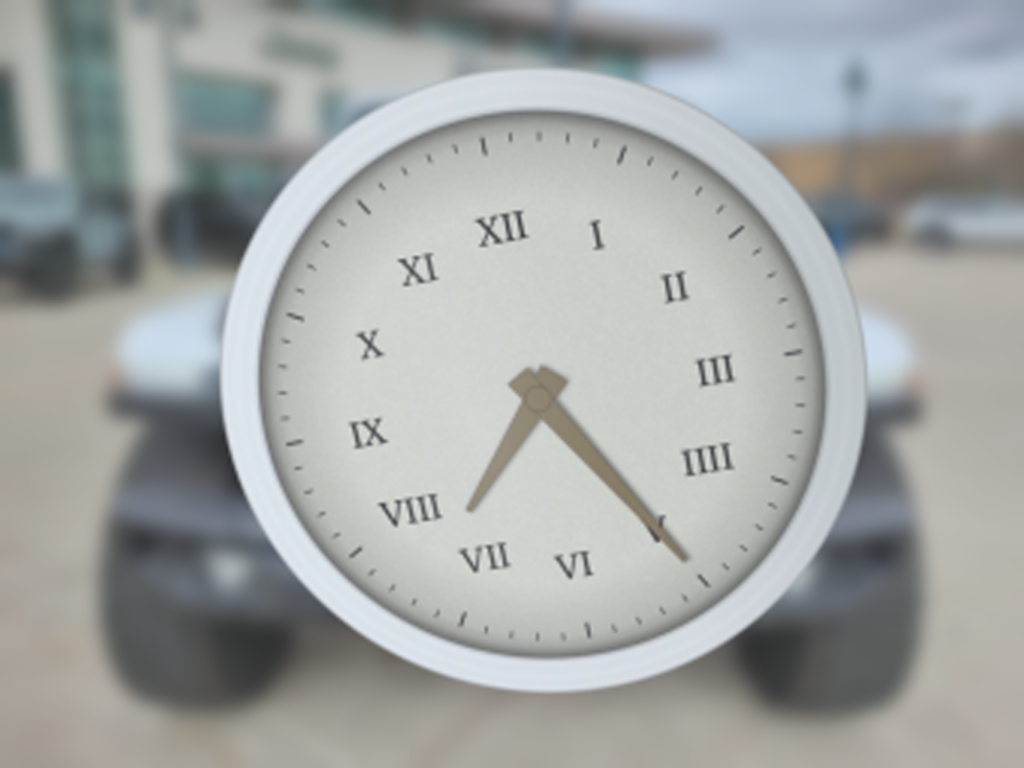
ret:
7:25
